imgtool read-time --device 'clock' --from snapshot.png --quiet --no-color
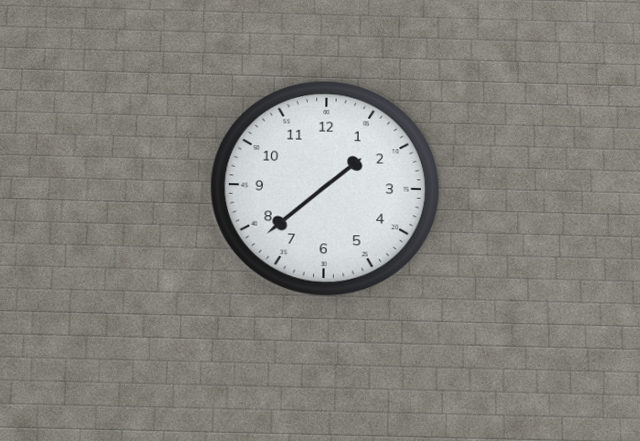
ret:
1:38
